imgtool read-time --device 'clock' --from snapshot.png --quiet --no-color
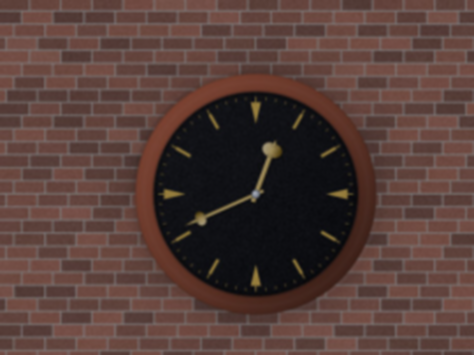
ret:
12:41
